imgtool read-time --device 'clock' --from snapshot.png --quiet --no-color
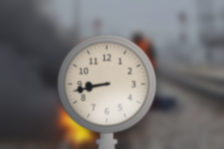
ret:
8:43
